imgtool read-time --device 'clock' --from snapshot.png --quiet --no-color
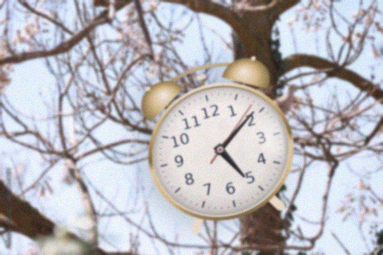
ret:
5:09:08
